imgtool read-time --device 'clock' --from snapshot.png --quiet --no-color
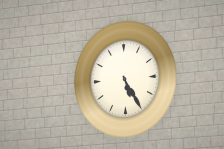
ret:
5:25
